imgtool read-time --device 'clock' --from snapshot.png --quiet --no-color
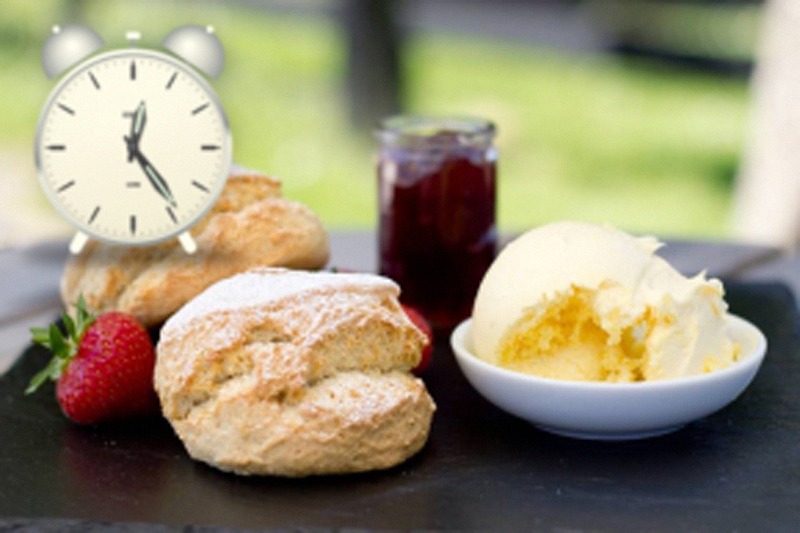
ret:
12:24
